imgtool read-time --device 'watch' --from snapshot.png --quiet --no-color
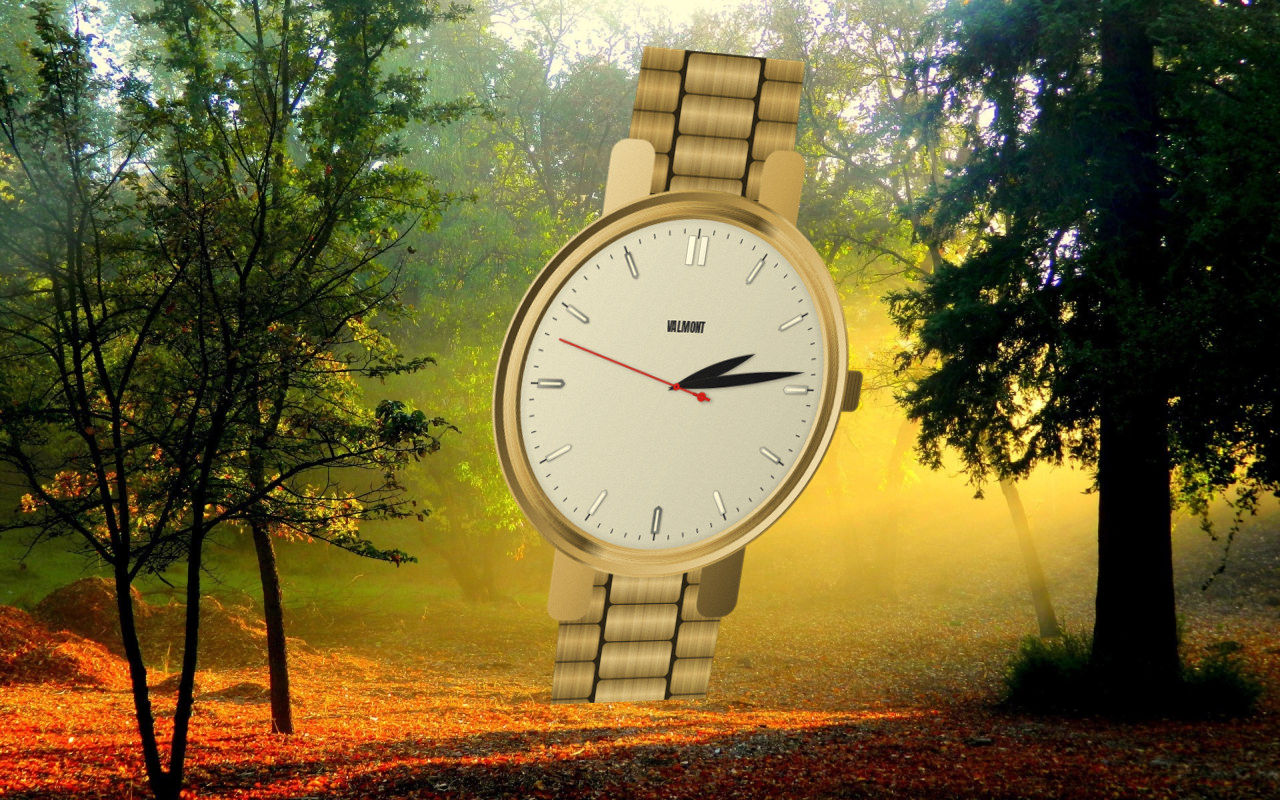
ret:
2:13:48
